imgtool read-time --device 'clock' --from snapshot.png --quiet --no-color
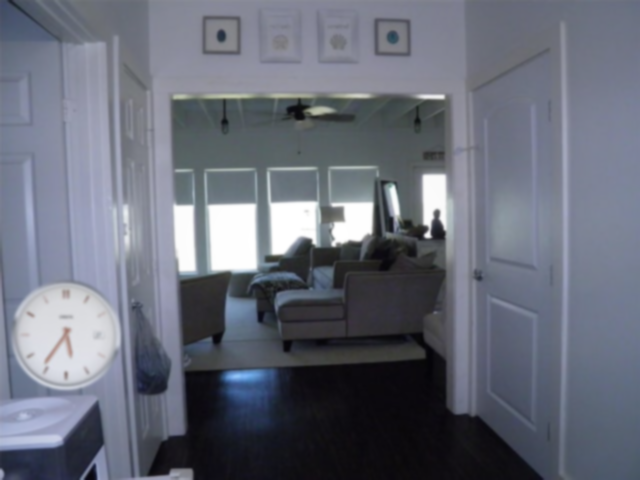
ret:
5:36
